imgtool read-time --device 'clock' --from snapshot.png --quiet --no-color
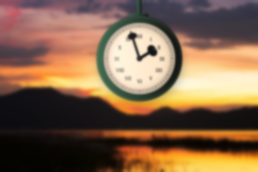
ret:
1:57
